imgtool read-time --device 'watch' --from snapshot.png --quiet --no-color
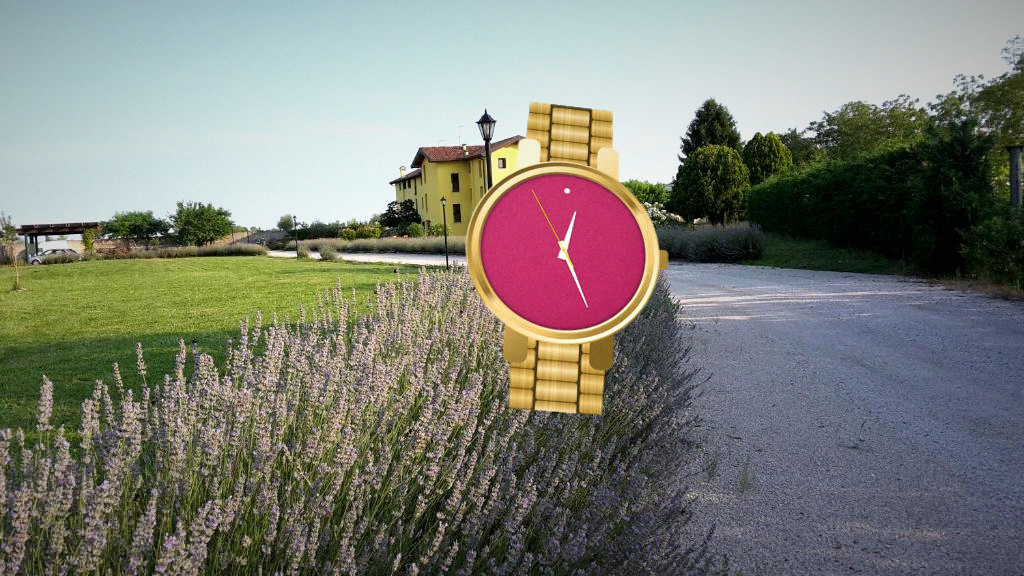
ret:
12:25:55
